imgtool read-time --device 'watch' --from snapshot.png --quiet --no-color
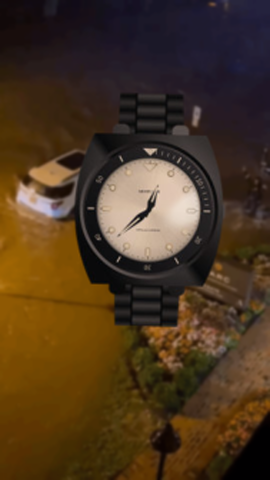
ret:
12:38
